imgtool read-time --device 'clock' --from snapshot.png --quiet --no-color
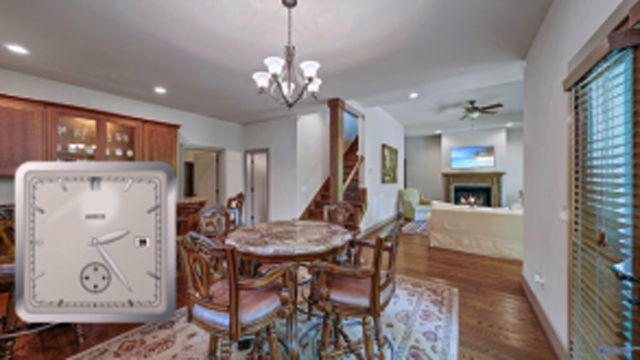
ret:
2:24
